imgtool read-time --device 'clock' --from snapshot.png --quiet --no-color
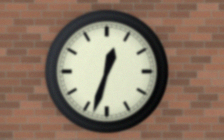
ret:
12:33
